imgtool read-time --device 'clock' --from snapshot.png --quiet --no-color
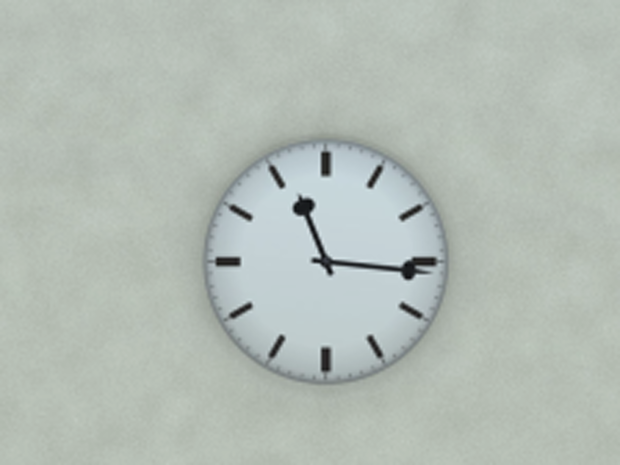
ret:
11:16
